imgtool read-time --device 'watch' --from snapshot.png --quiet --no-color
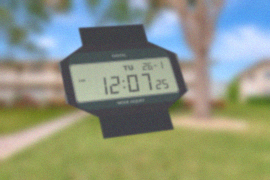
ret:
12:07
